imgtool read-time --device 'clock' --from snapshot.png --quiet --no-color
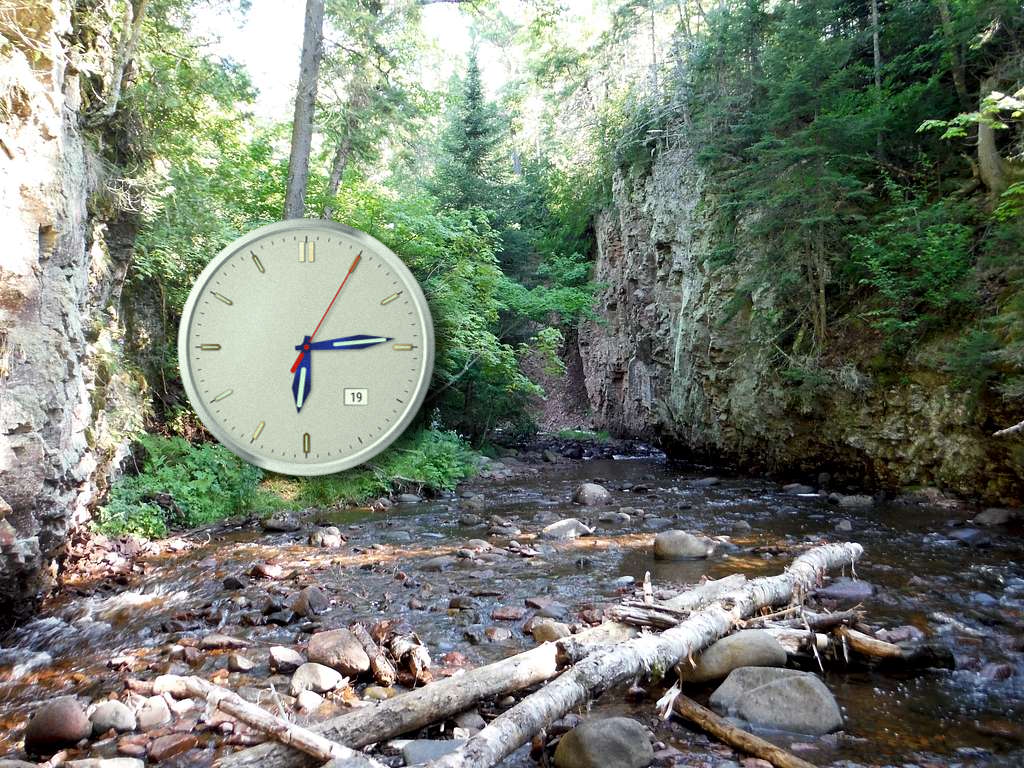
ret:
6:14:05
